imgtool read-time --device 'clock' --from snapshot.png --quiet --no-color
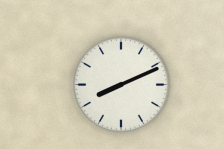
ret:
8:11
